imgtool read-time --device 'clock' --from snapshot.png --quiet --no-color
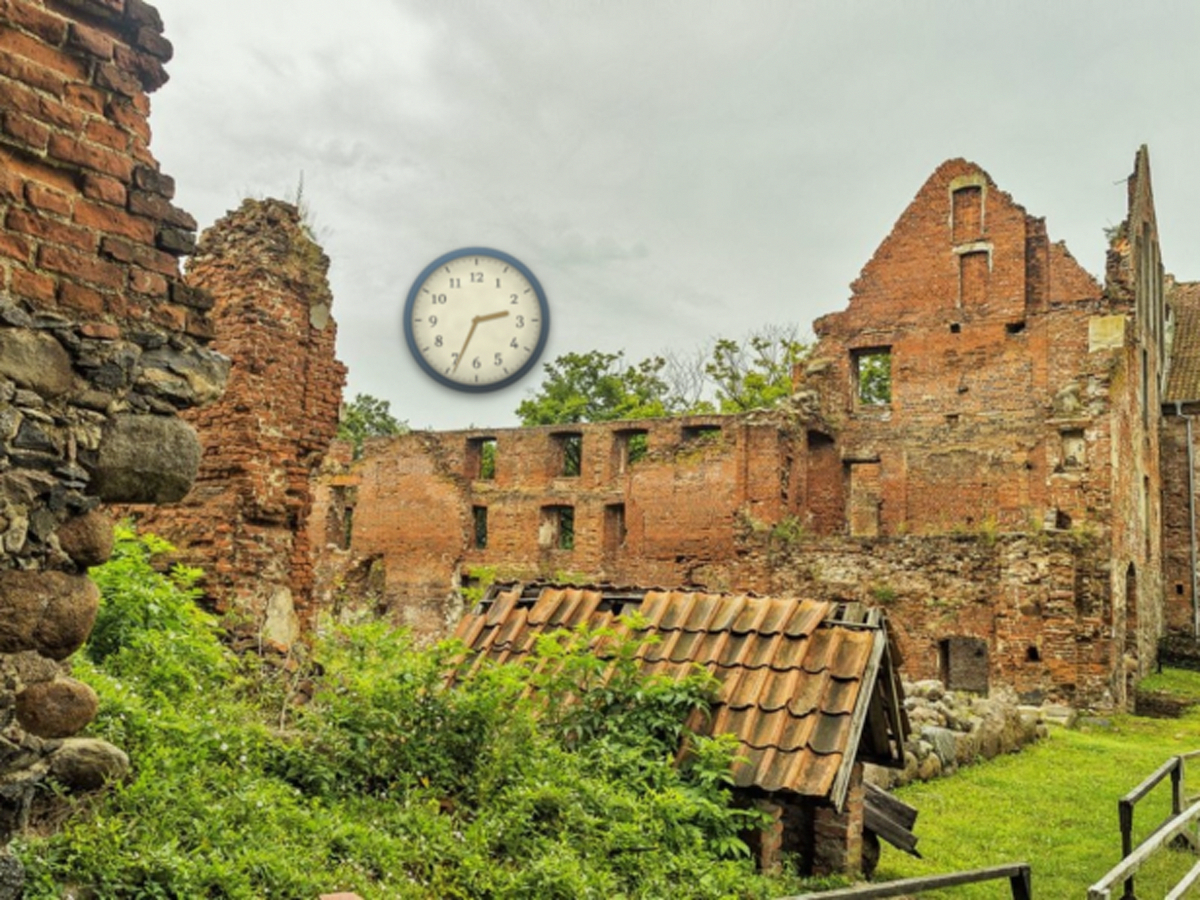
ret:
2:34
